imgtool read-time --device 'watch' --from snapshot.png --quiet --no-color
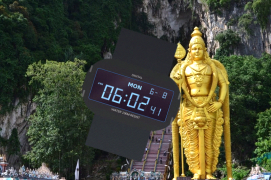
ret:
6:02:41
